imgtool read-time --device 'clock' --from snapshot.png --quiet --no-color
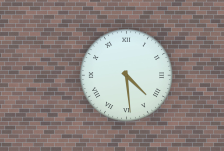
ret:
4:29
